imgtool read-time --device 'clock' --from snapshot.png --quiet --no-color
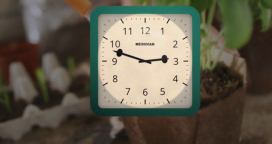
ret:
2:48
